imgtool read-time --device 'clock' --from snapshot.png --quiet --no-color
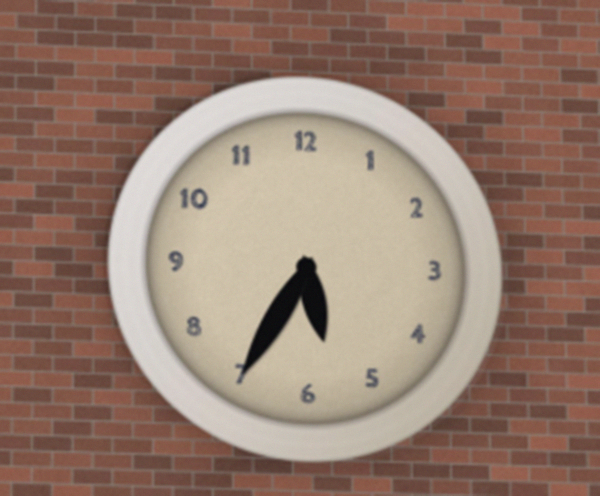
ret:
5:35
